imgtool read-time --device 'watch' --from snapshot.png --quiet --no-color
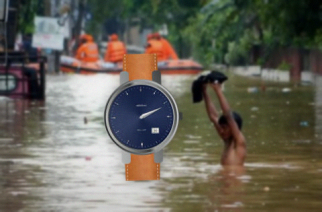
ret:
2:11
